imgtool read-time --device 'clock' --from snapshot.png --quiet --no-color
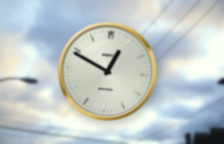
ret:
12:49
